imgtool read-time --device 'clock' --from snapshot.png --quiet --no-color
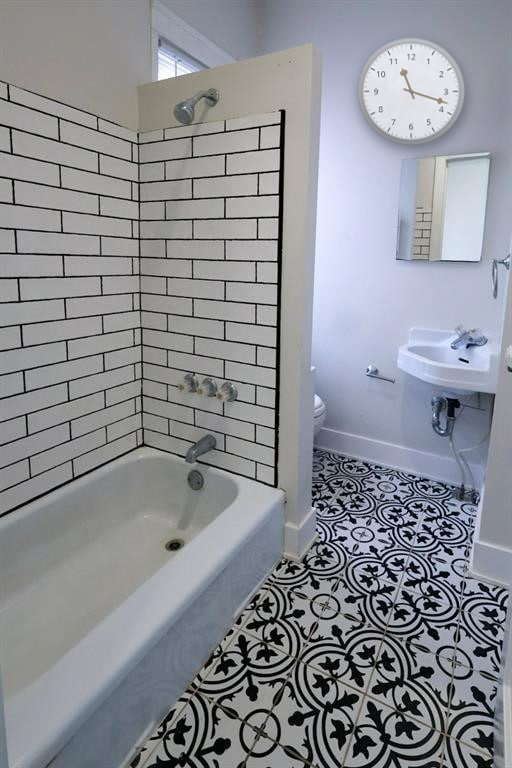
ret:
11:18
